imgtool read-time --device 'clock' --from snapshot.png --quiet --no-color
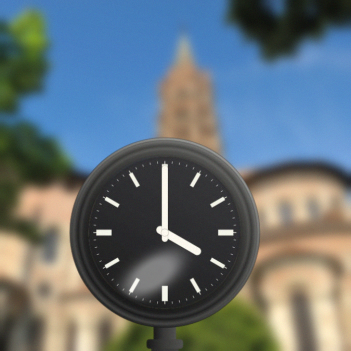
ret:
4:00
